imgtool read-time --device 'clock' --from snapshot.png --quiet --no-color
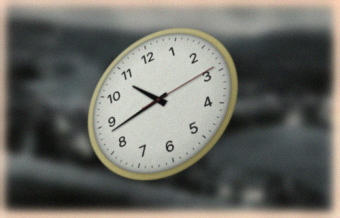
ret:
10:43:14
